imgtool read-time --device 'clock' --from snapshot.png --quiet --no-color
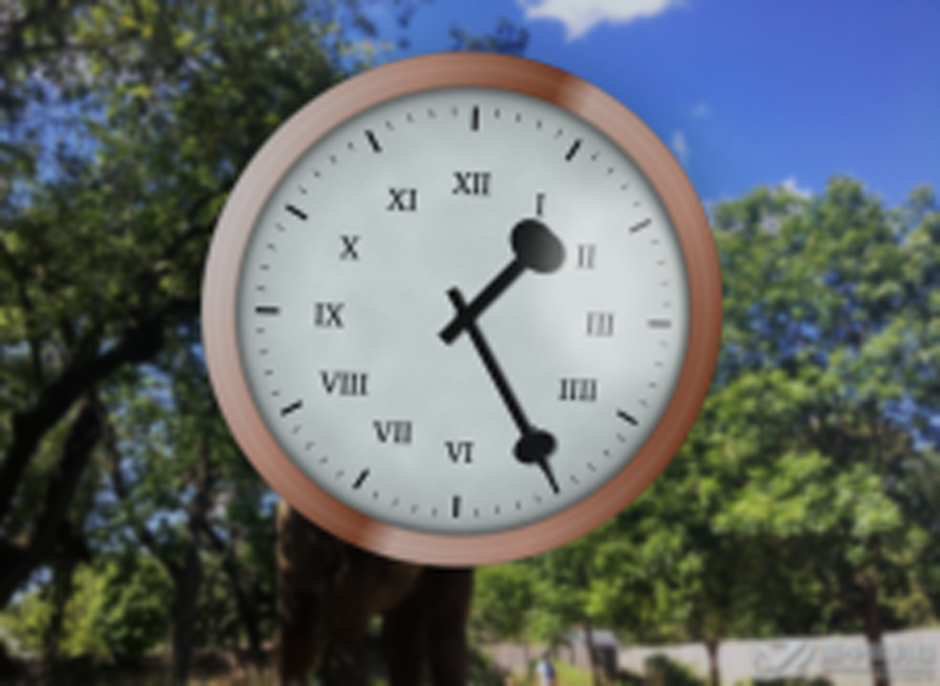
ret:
1:25
